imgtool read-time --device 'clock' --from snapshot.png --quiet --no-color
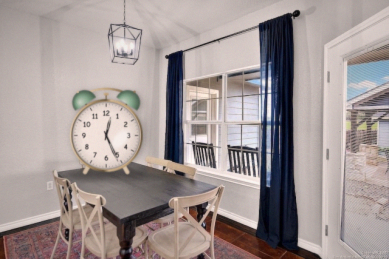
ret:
12:26
